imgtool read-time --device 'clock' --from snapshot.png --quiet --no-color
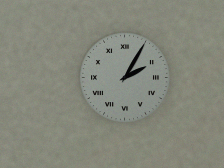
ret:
2:05
